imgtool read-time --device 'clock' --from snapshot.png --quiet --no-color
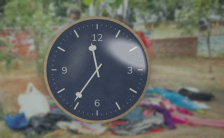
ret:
11:36
